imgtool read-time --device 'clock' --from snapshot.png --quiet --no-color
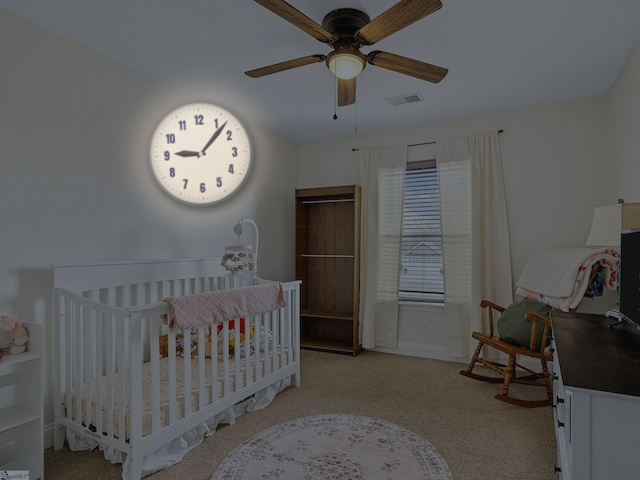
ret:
9:07
